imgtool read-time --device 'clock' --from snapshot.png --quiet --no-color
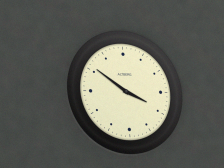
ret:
3:51
